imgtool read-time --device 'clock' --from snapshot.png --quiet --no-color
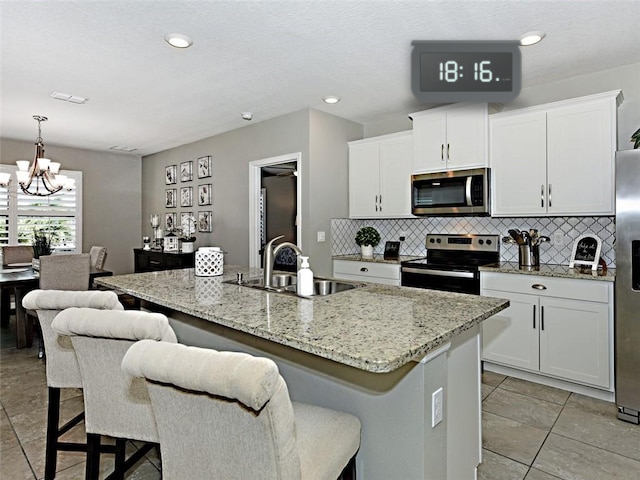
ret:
18:16
